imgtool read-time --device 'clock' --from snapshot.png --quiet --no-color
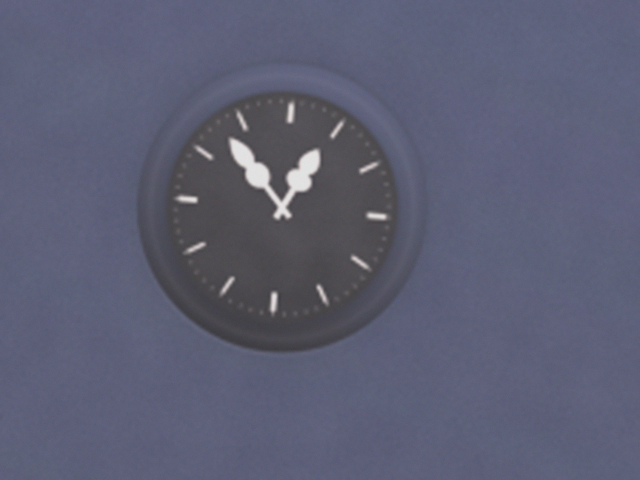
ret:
12:53
